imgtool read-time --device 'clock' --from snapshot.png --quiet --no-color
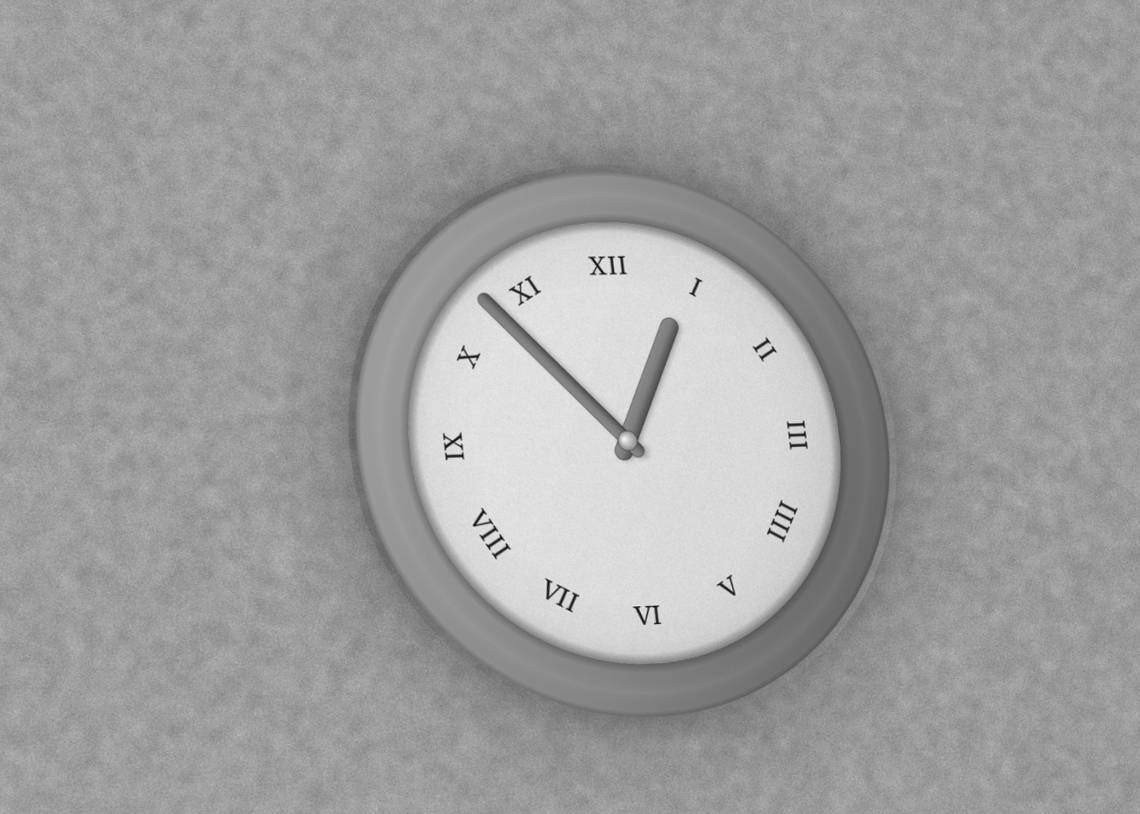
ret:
12:53
